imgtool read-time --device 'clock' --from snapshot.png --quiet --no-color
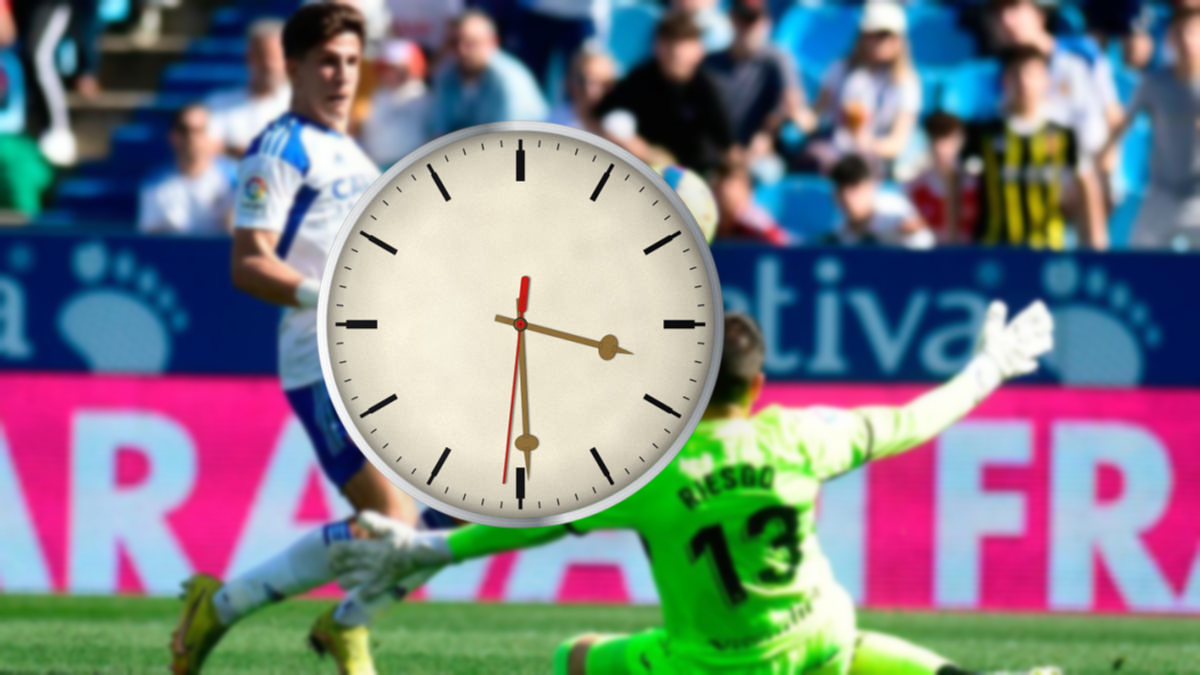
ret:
3:29:31
